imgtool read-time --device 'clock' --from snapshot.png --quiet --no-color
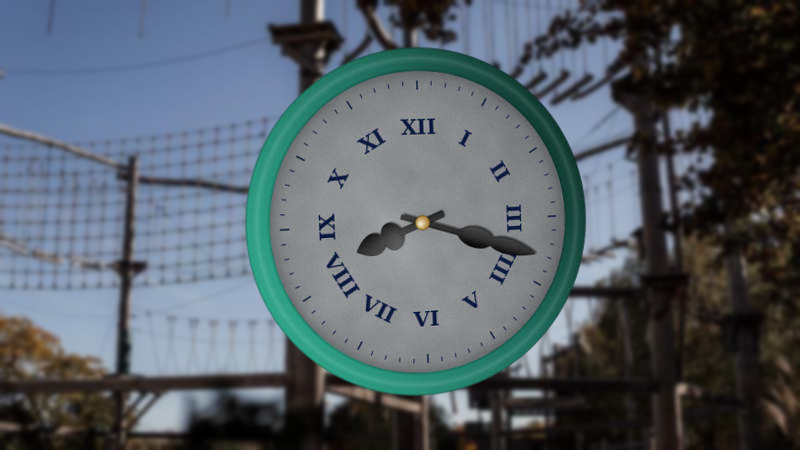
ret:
8:18
